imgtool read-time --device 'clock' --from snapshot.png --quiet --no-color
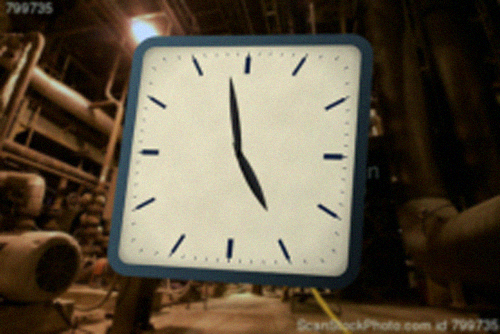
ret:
4:58
